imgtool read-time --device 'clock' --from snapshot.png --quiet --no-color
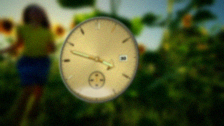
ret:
3:48
